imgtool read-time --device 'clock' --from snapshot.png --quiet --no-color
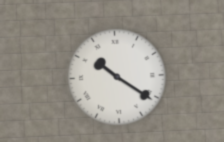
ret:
10:21
